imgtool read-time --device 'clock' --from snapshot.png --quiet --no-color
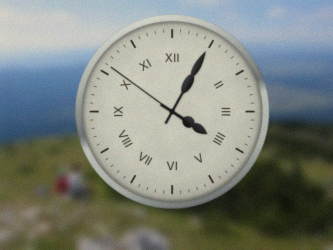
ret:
4:04:51
